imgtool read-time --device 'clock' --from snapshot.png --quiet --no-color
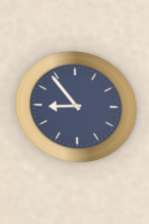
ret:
8:54
